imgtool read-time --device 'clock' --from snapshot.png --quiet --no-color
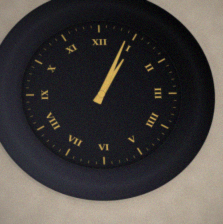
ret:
1:04
